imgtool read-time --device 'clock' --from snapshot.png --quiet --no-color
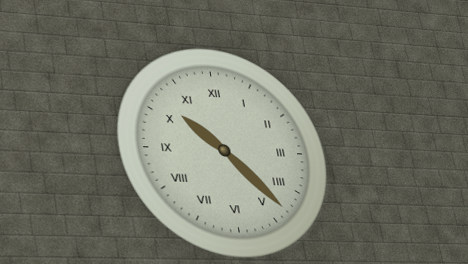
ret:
10:23
